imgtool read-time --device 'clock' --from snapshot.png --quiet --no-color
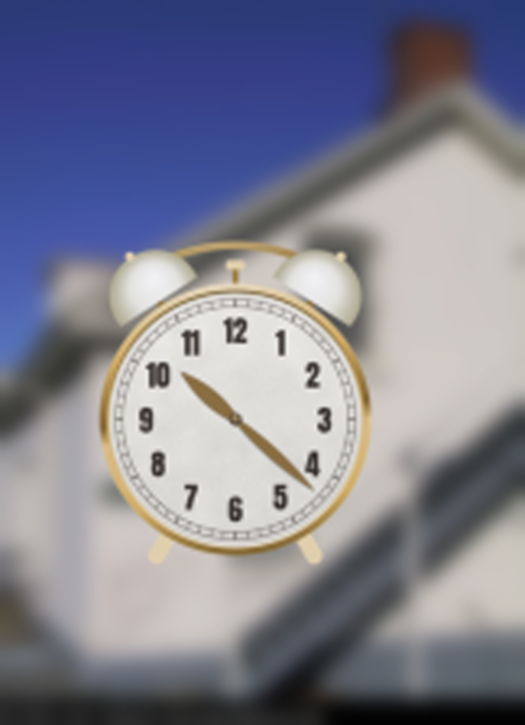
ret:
10:22
